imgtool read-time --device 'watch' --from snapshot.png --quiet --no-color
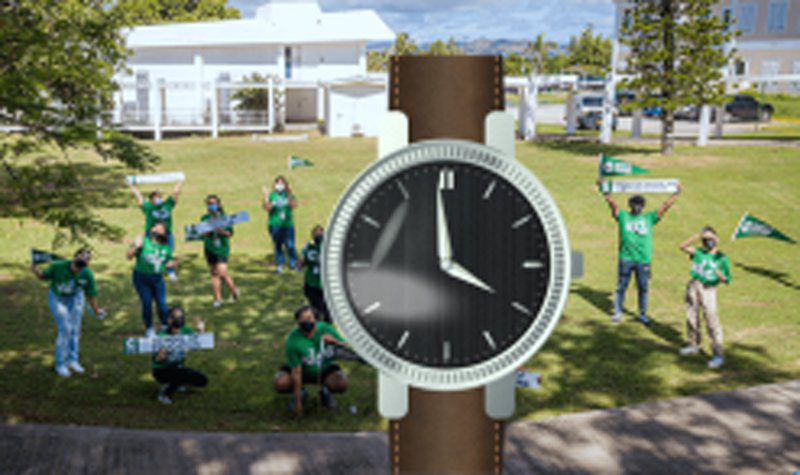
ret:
3:59
